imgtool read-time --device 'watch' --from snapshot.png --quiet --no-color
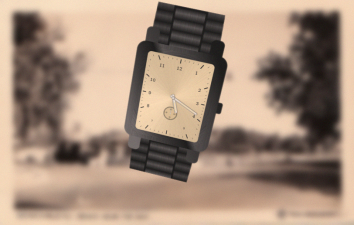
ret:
5:19
